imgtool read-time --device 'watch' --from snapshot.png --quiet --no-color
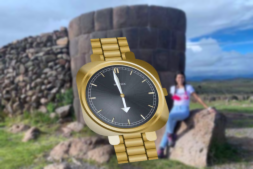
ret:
5:59
